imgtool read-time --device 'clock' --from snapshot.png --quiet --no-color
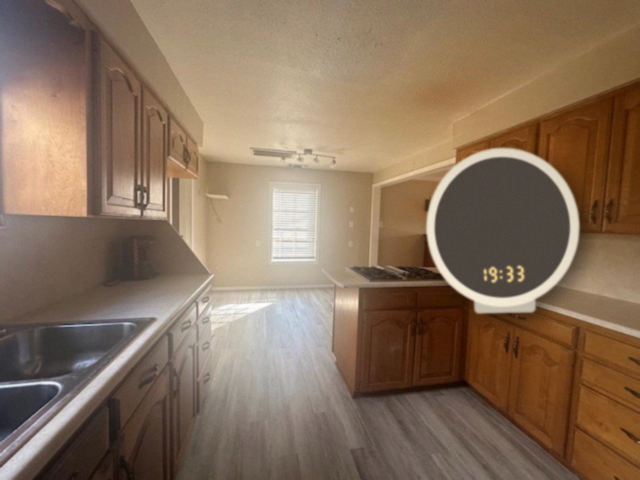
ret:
19:33
